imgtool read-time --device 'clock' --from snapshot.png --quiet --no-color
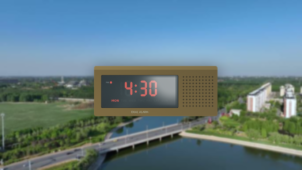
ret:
4:30
